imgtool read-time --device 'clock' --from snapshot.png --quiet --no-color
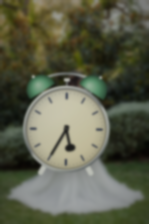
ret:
5:35
